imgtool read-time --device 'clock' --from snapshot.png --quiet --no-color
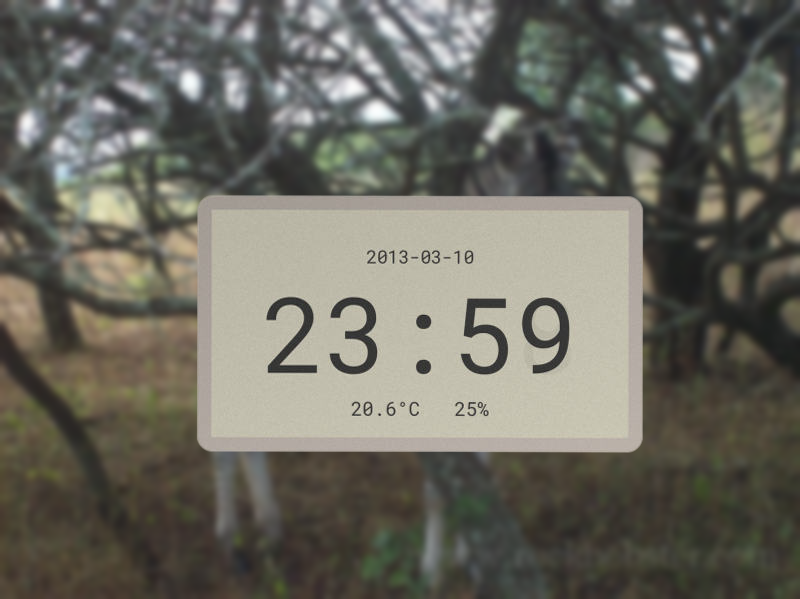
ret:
23:59
